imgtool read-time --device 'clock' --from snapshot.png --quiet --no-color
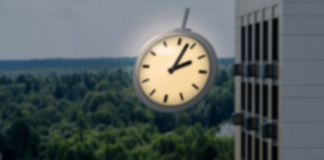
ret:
2:03
